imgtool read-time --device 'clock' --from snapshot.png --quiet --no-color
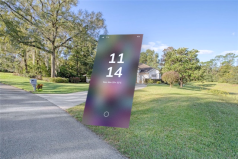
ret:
11:14
